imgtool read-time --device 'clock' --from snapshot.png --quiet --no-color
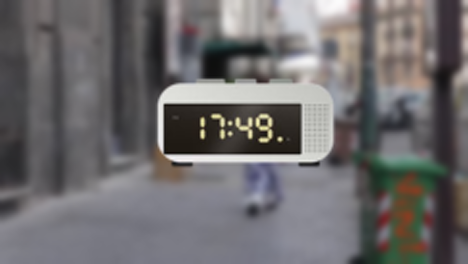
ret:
17:49
